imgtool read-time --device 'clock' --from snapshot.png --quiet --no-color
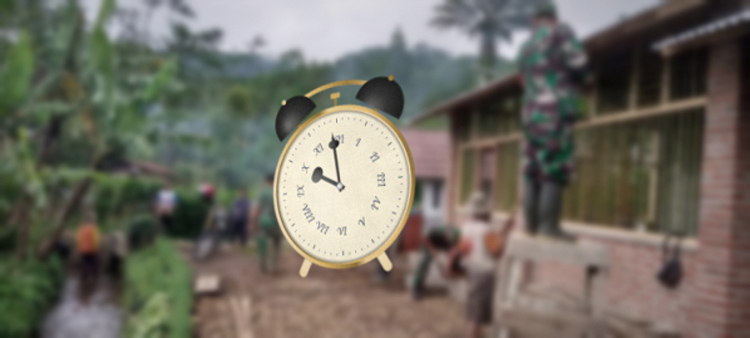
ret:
9:59
